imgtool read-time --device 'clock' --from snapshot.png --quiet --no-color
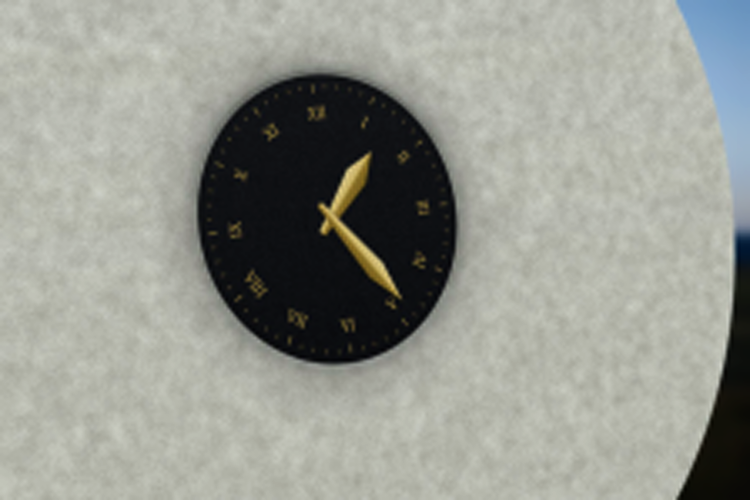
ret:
1:24
